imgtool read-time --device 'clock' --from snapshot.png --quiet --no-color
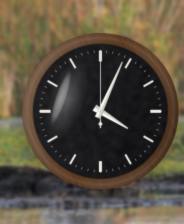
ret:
4:04:00
